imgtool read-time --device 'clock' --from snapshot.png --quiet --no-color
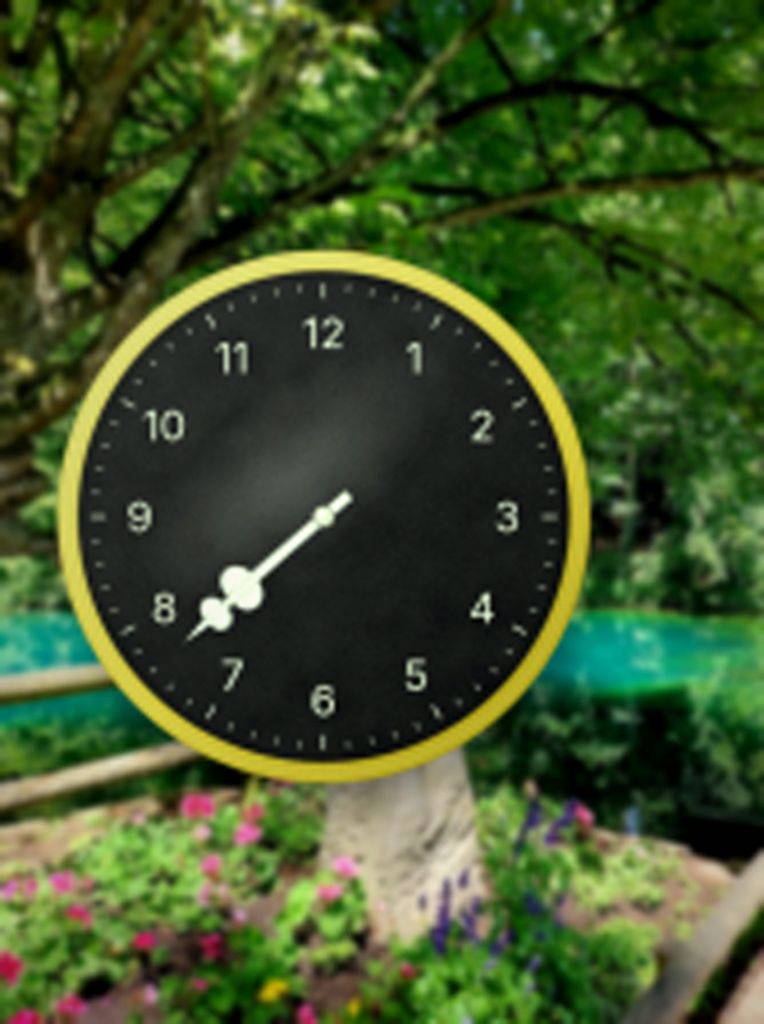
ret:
7:38
